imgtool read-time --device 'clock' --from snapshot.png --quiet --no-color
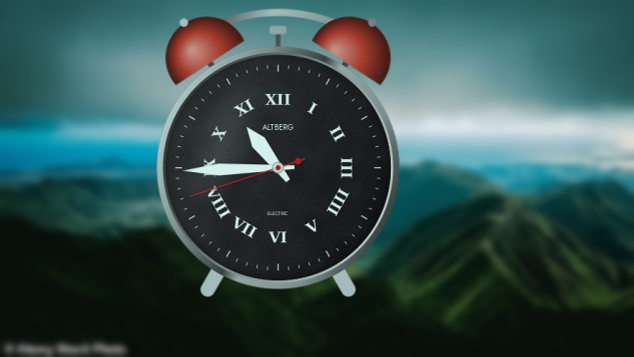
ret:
10:44:42
